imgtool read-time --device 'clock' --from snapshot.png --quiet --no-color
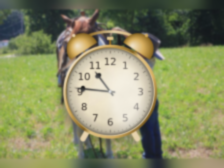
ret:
10:46
